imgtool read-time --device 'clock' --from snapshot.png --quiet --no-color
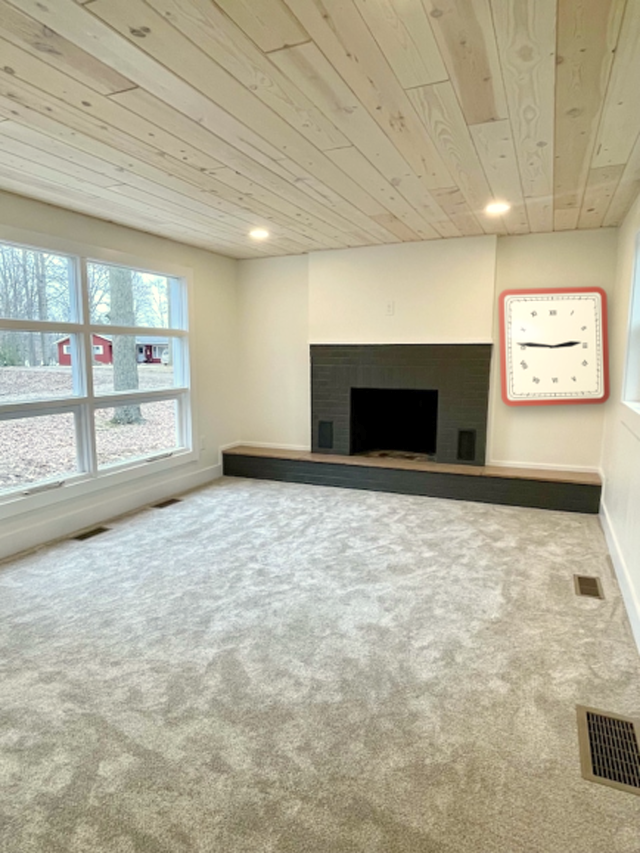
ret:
2:46
